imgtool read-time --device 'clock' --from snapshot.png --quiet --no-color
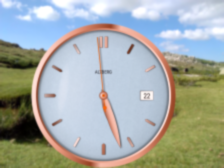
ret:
5:26:59
